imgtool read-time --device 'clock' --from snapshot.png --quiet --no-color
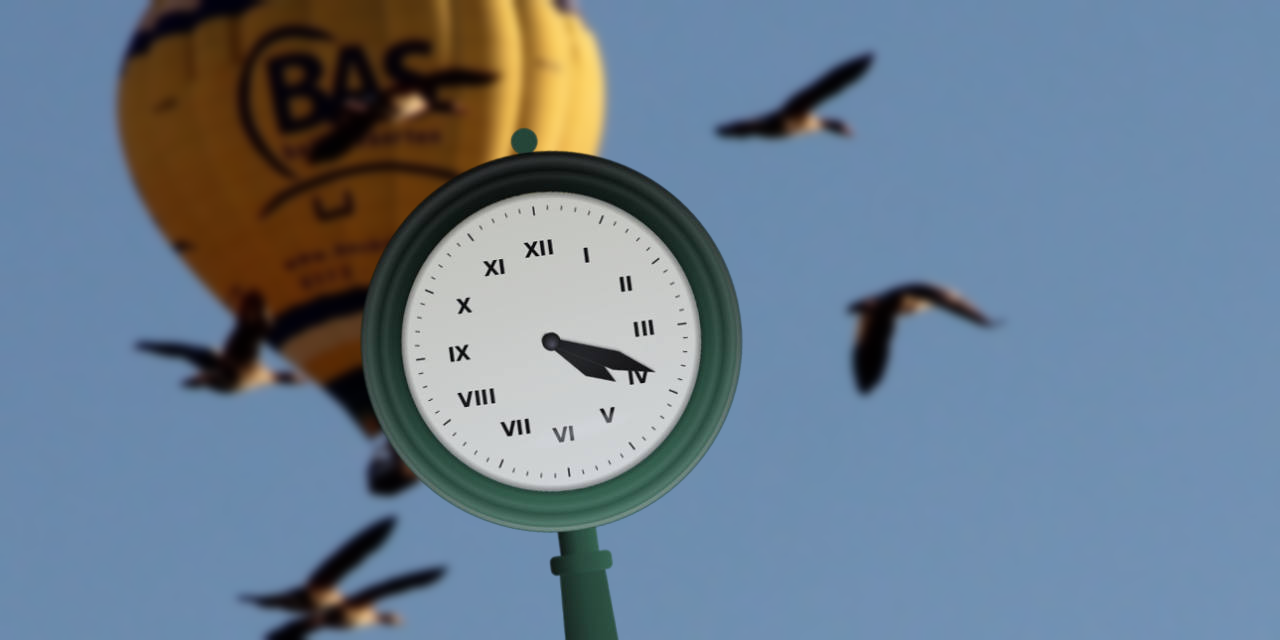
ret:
4:19
